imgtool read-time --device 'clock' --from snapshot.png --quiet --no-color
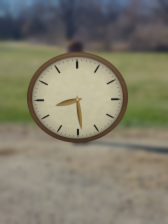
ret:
8:29
